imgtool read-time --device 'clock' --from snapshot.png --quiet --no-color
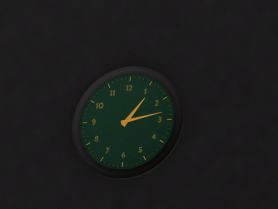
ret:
1:13
